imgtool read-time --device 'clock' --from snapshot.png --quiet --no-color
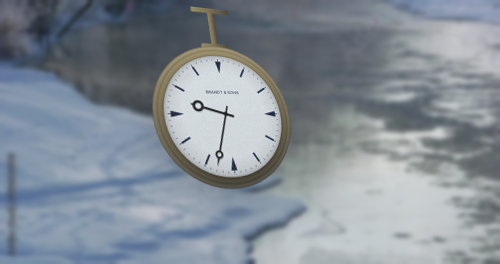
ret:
9:33
